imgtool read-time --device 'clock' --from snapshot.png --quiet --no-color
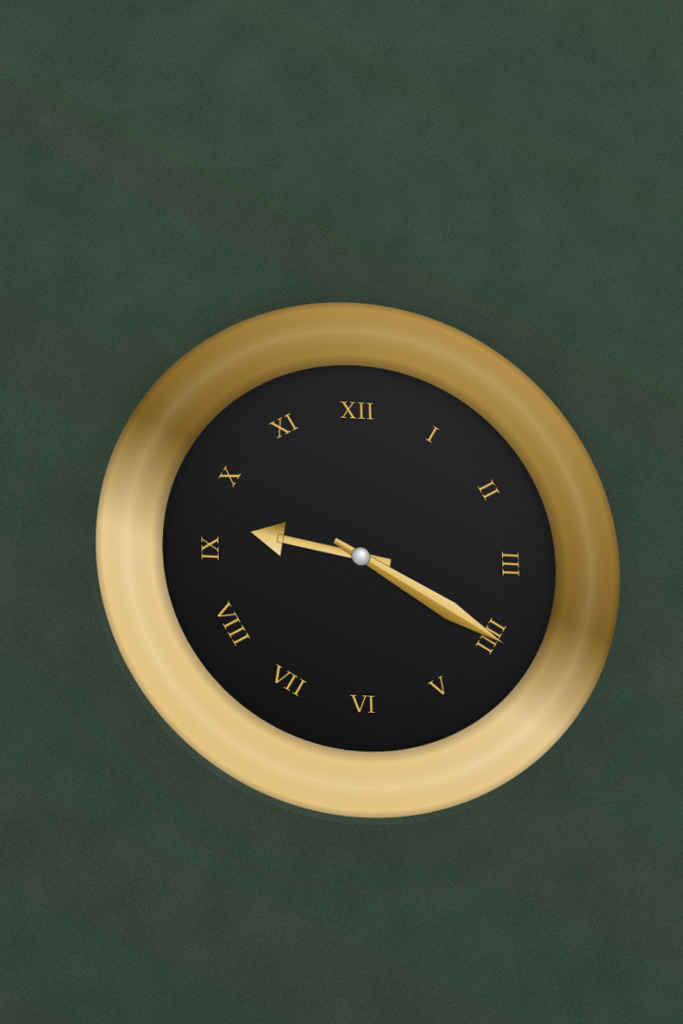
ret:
9:20
